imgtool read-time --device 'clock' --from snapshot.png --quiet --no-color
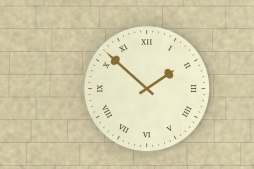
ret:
1:52
